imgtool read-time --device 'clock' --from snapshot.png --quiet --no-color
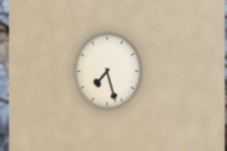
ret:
7:27
